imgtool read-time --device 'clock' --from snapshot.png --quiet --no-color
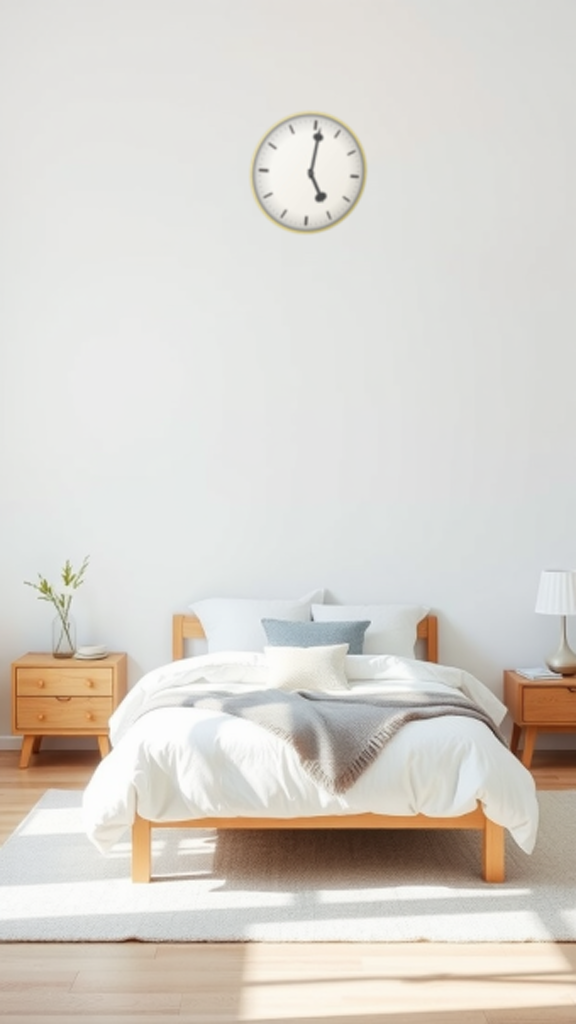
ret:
5:01
